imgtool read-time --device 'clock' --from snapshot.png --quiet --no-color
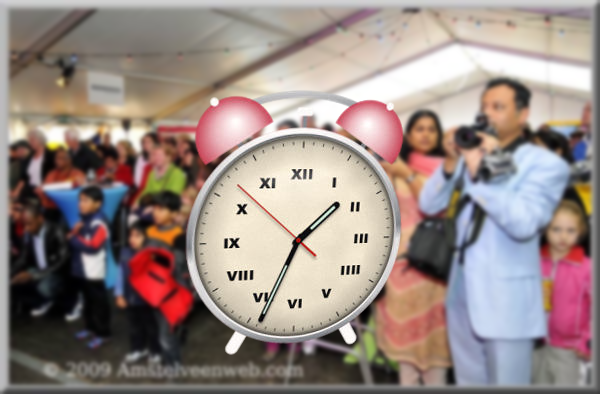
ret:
1:33:52
